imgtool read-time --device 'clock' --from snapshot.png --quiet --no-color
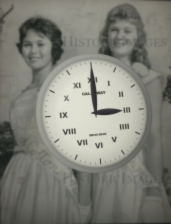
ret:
3:00
